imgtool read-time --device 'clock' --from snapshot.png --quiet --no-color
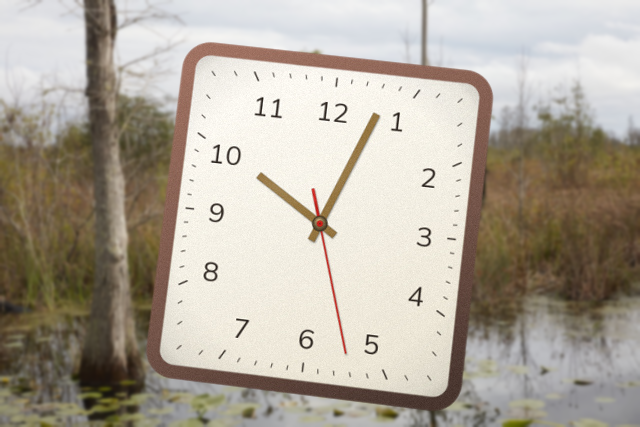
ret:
10:03:27
